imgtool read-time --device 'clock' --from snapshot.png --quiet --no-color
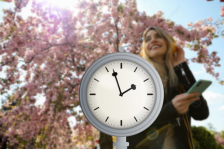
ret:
1:57
